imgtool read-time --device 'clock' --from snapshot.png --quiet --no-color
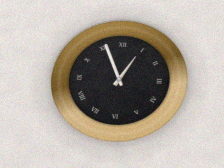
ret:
12:56
